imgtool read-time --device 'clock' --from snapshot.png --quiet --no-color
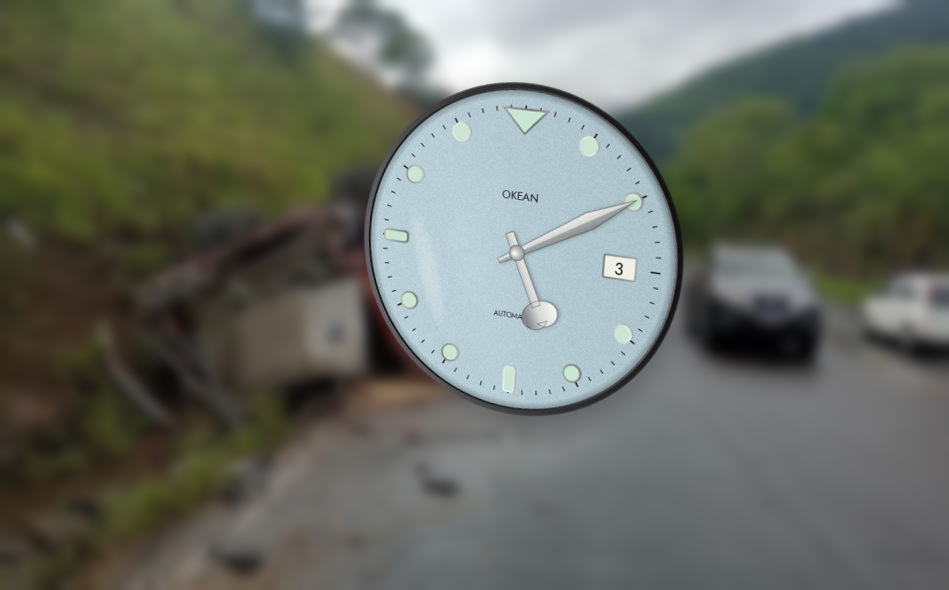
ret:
5:10
